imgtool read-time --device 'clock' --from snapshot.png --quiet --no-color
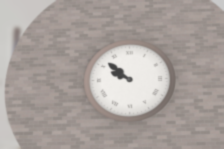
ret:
9:52
